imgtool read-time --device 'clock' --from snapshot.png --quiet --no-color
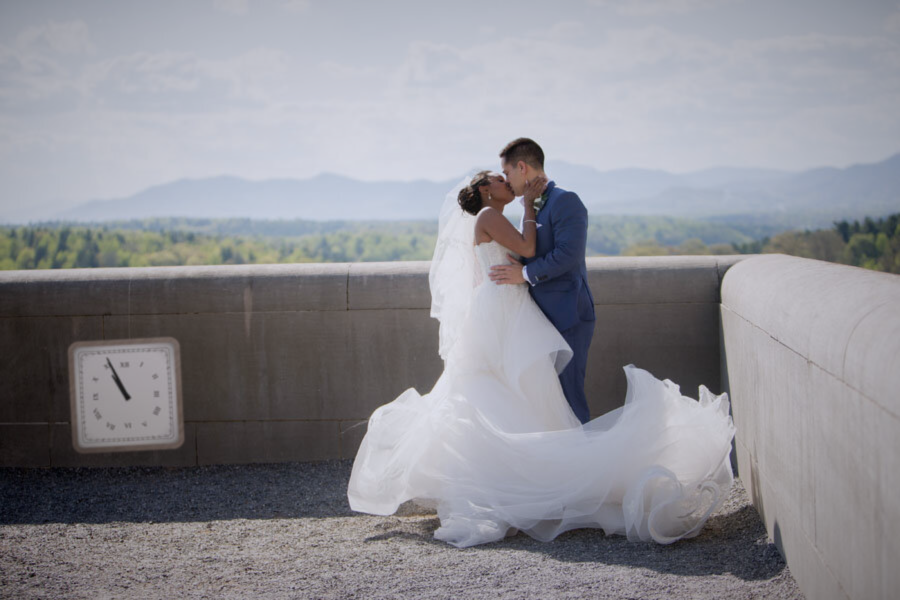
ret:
10:56
